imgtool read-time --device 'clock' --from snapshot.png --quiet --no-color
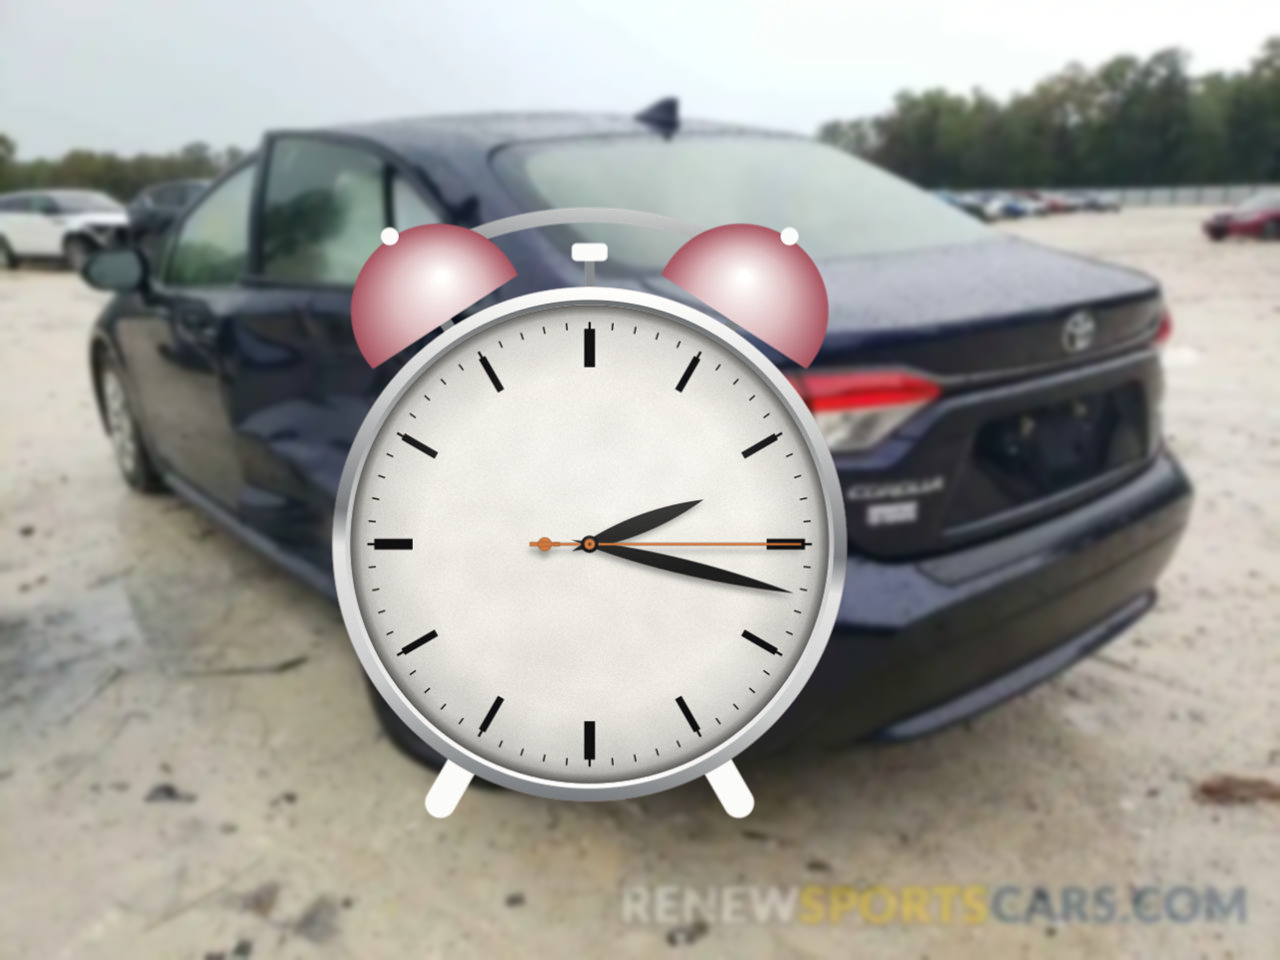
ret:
2:17:15
